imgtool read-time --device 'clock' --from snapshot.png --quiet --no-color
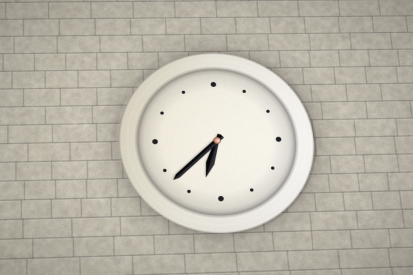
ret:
6:38
